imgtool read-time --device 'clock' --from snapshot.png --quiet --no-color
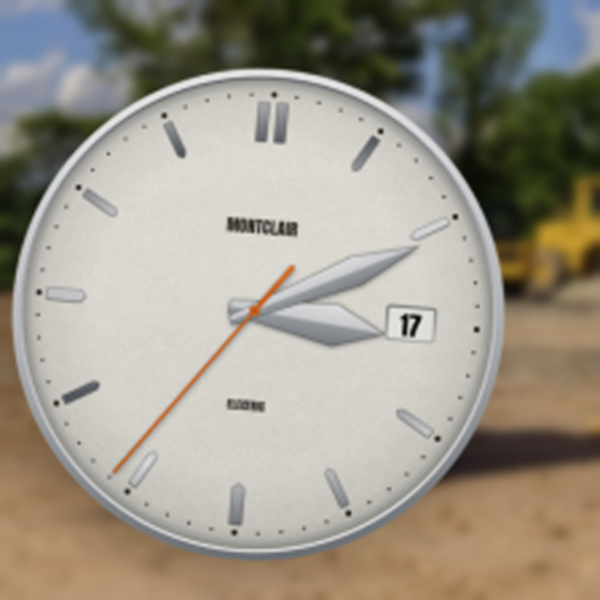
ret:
3:10:36
